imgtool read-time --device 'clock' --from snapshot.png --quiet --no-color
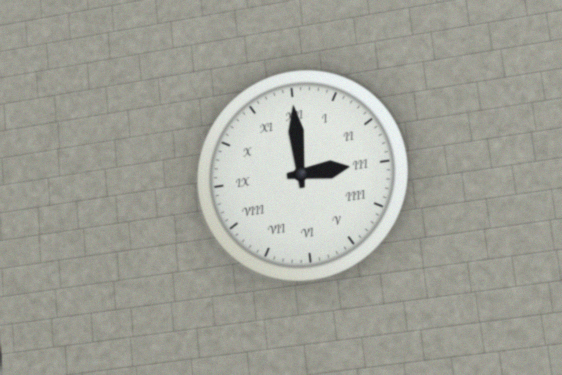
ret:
3:00
